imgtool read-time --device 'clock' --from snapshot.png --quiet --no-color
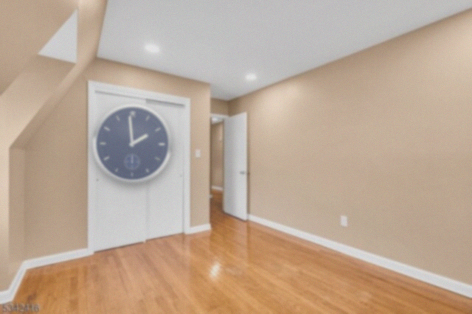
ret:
1:59
